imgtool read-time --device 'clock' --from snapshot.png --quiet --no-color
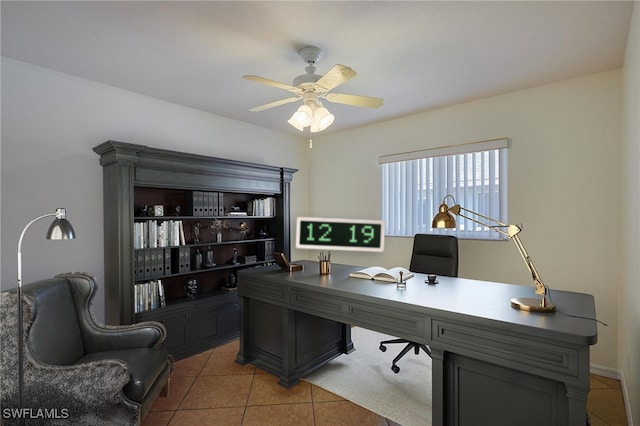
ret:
12:19
